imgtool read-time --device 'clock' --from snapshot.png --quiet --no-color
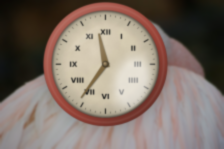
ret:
11:36
